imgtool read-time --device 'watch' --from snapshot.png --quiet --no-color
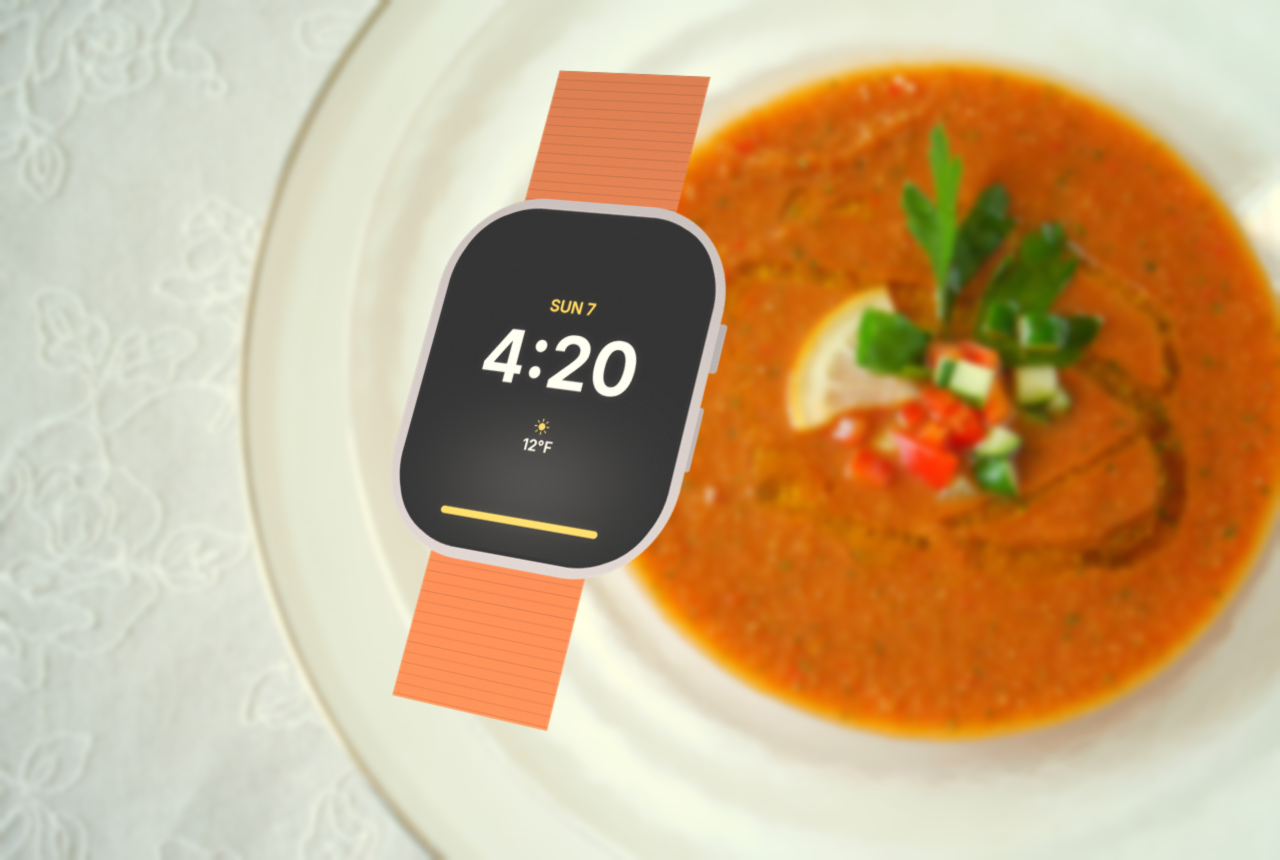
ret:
4:20
